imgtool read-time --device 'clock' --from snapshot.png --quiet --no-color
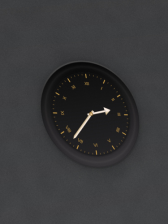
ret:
2:37
